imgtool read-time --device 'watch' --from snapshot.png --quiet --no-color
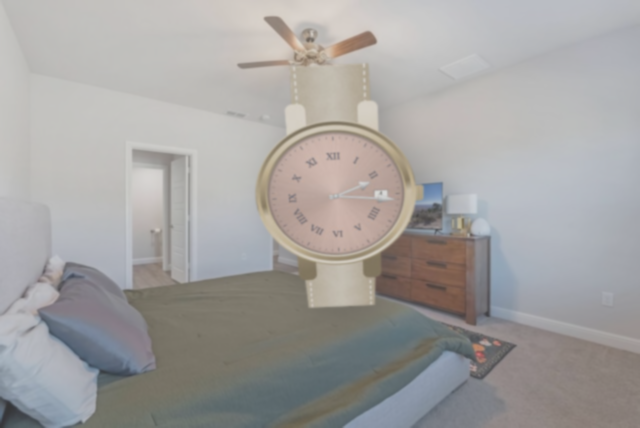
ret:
2:16
